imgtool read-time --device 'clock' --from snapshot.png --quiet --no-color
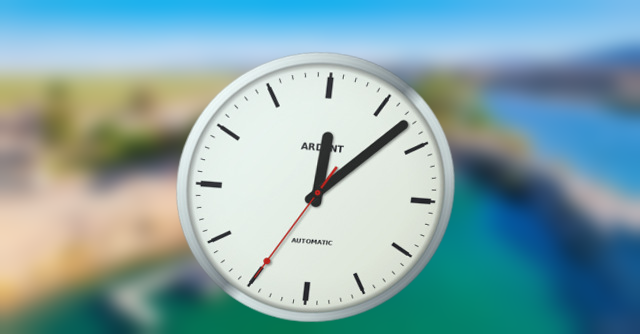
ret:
12:07:35
